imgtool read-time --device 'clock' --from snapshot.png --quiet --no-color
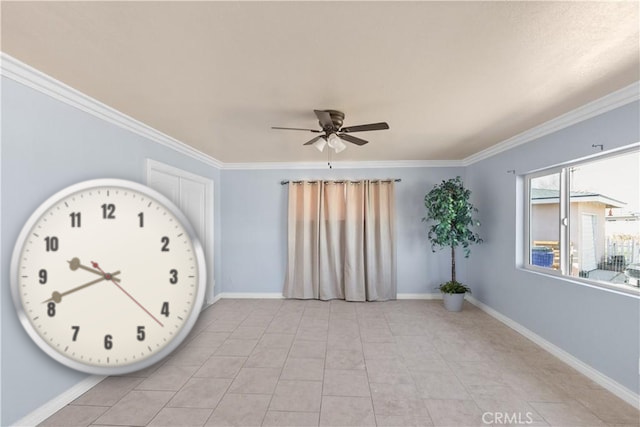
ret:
9:41:22
